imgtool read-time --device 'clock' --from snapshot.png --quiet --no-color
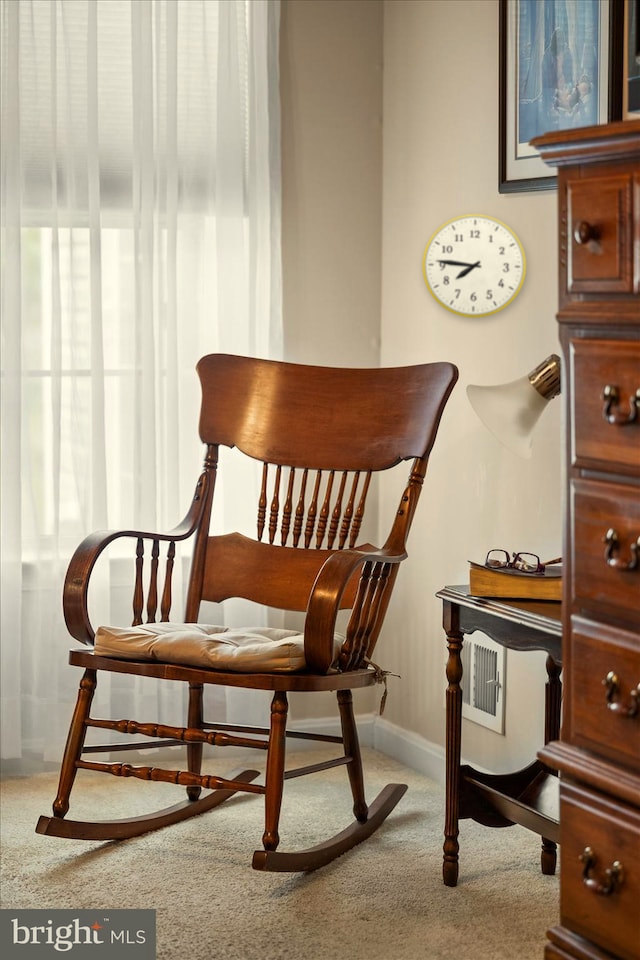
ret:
7:46
